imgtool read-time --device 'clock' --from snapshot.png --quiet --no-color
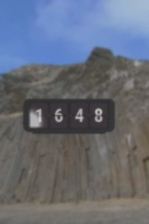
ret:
16:48
